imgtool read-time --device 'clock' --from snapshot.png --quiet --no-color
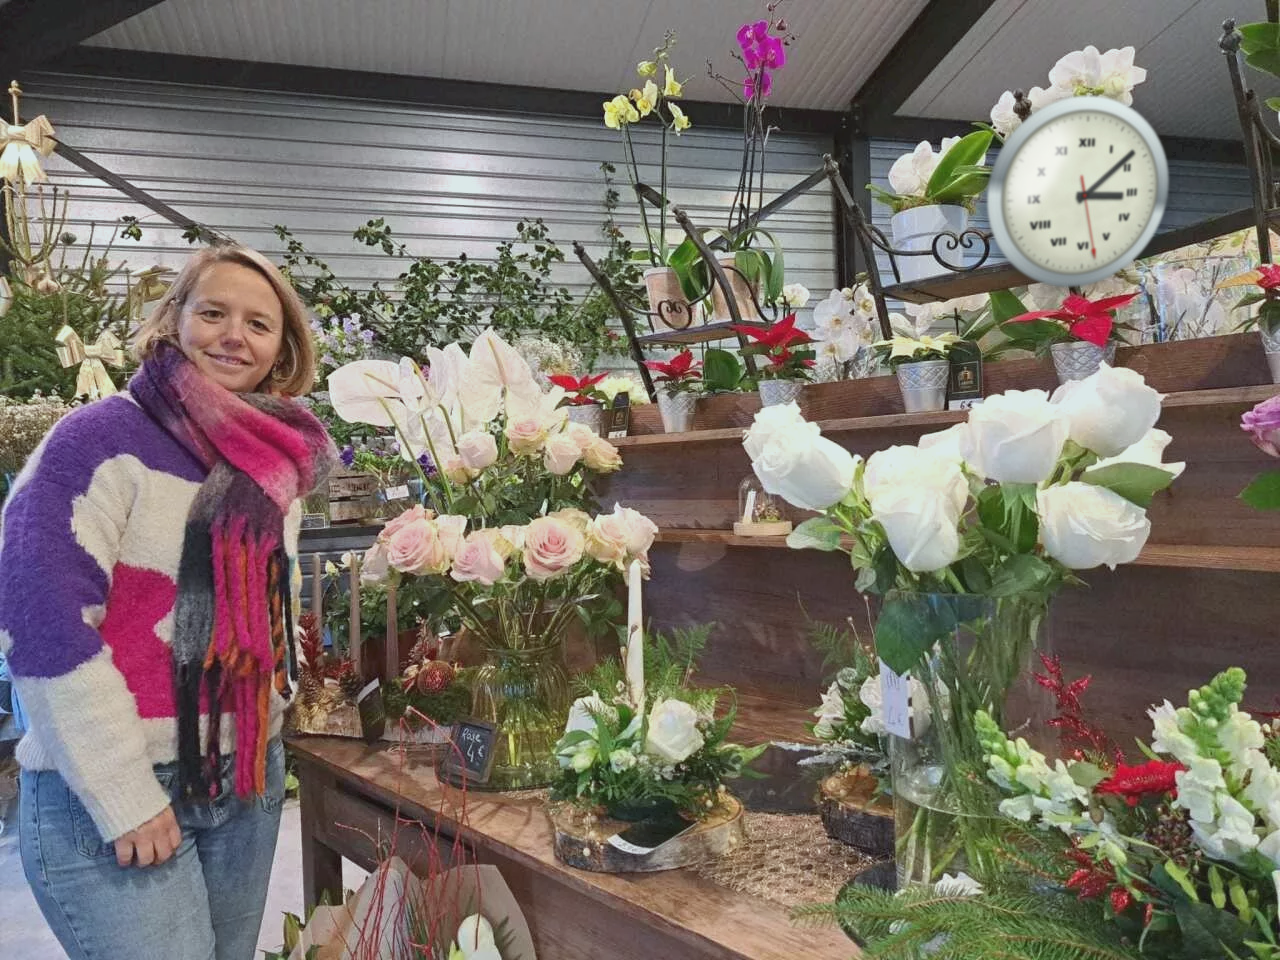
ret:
3:08:28
